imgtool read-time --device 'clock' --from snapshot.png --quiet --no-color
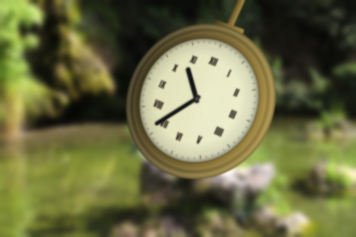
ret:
10:36
